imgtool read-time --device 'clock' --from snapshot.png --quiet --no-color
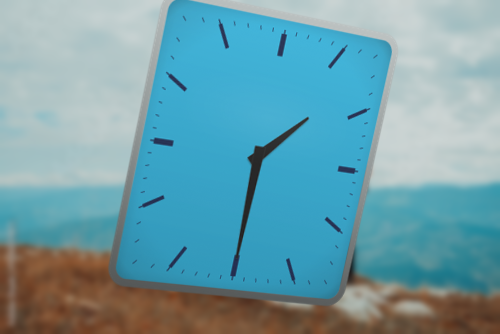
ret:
1:30
